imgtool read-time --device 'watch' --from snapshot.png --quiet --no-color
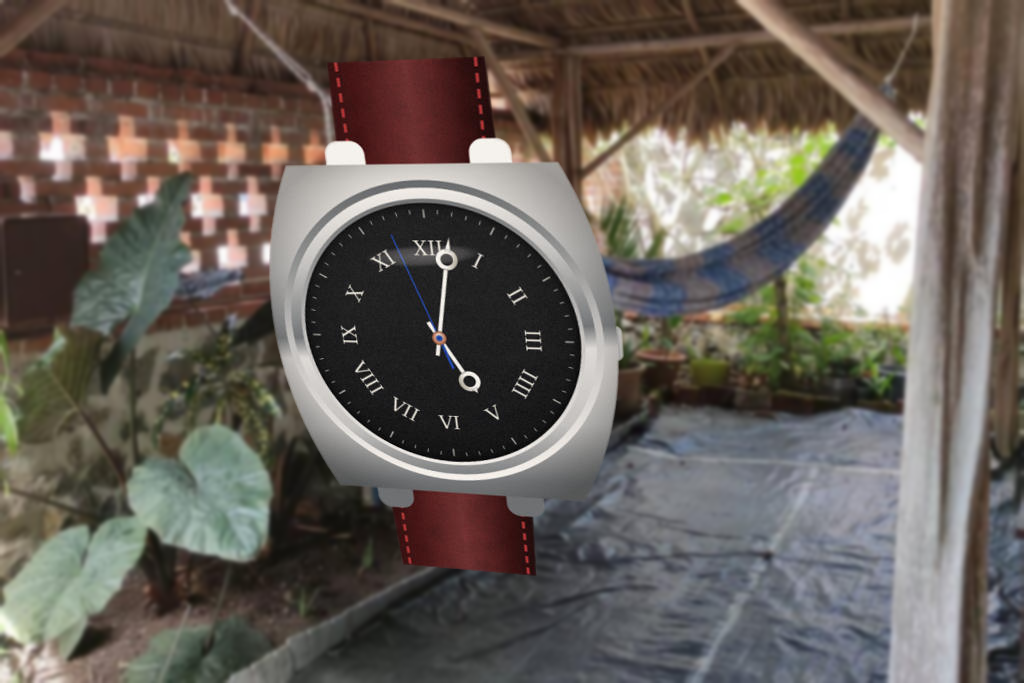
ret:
5:01:57
